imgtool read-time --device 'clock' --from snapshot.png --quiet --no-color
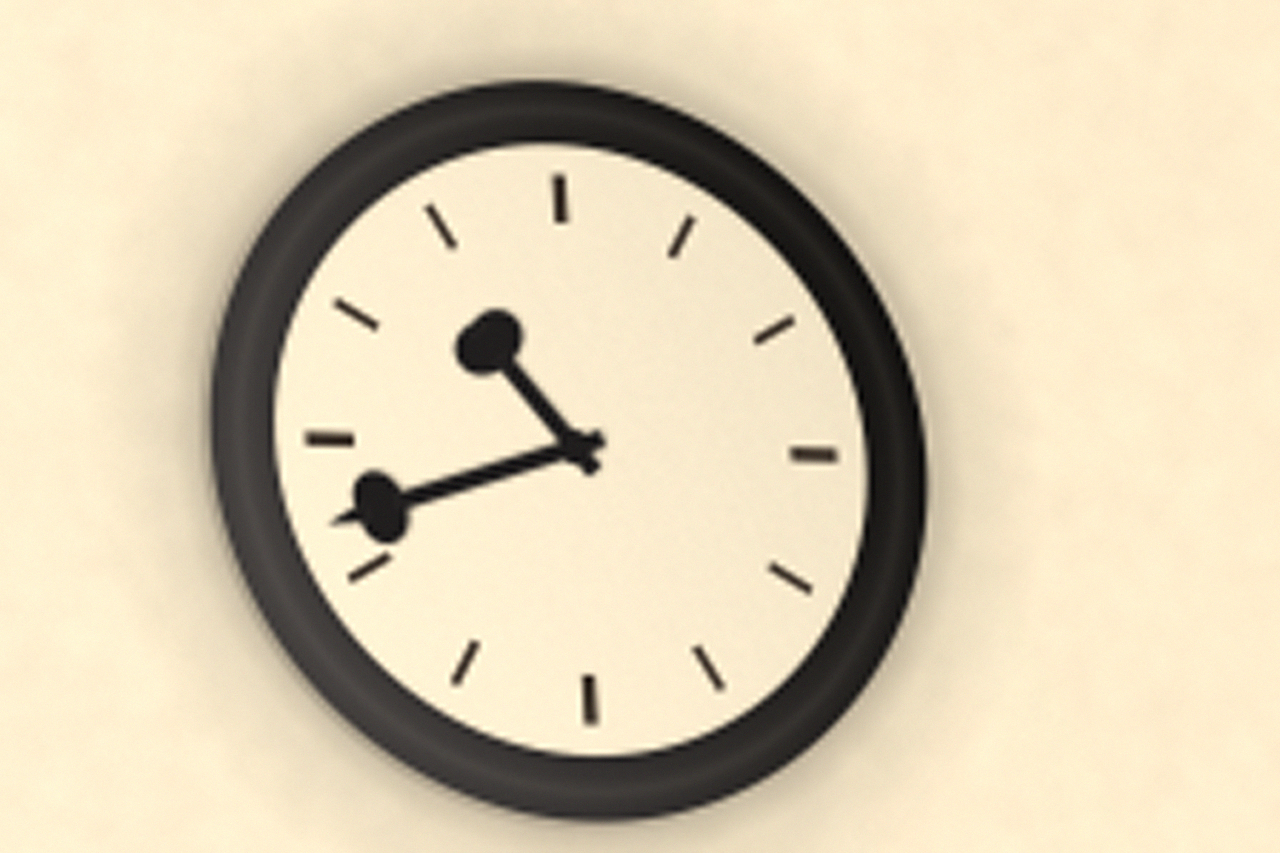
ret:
10:42
